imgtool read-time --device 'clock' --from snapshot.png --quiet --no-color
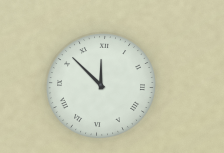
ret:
11:52
